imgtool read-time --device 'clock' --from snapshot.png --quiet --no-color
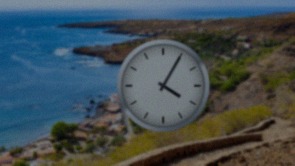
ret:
4:05
